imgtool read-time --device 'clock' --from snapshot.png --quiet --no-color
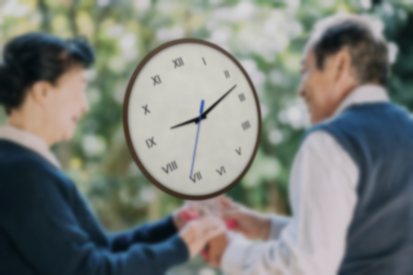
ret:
9:12:36
